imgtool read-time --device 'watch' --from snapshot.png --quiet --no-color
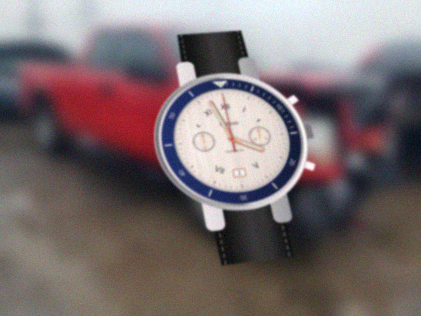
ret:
3:57
